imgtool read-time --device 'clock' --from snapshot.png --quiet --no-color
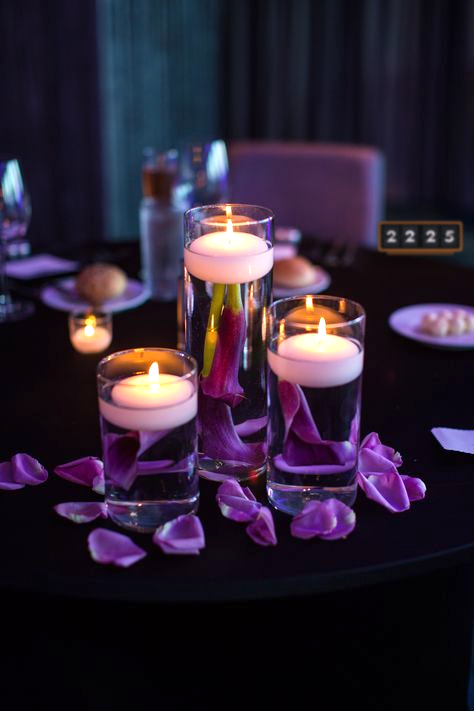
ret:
22:25
